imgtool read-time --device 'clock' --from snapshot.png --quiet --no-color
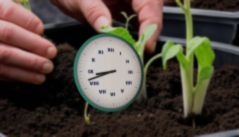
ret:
8:42
